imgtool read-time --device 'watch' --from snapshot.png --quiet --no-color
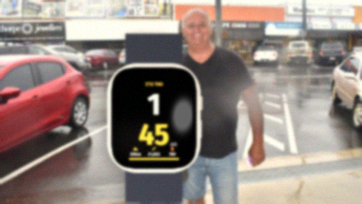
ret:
1:45
